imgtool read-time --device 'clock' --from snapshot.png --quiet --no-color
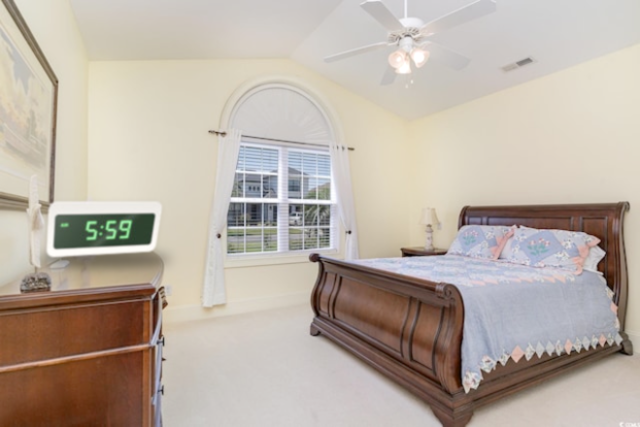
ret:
5:59
